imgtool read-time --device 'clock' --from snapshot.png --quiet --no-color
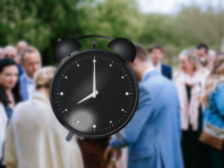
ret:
8:00
